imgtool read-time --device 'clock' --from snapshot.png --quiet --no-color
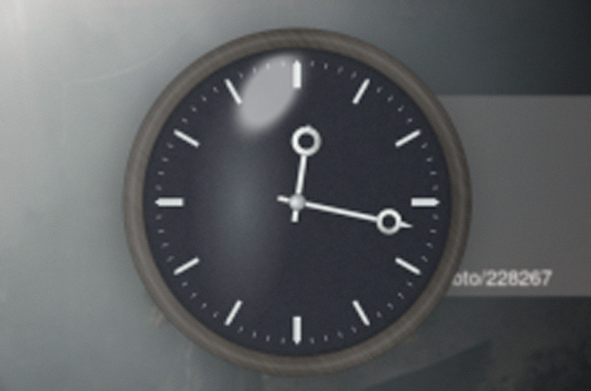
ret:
12:17
